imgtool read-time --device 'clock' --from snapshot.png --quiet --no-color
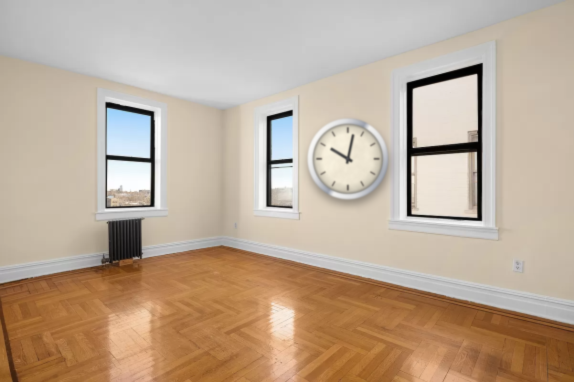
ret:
10:02
